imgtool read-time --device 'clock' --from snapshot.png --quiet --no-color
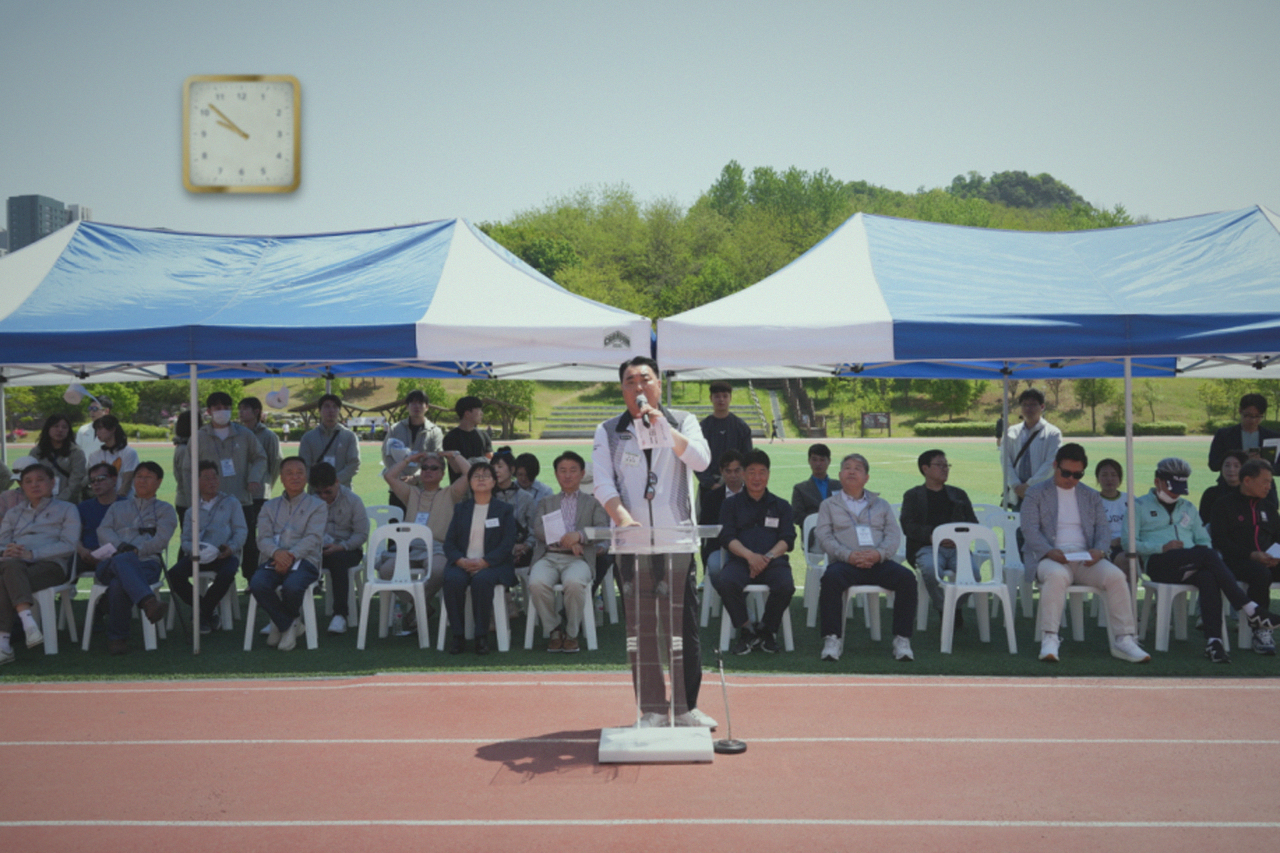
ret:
9:52
